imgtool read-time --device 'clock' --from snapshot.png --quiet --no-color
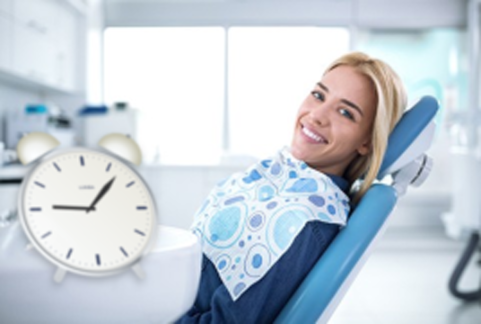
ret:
9:07
